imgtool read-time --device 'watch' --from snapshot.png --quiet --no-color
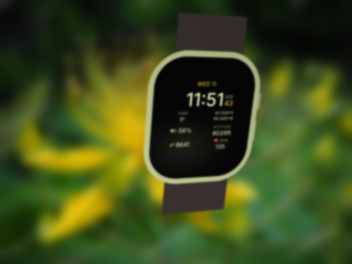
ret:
11:51
